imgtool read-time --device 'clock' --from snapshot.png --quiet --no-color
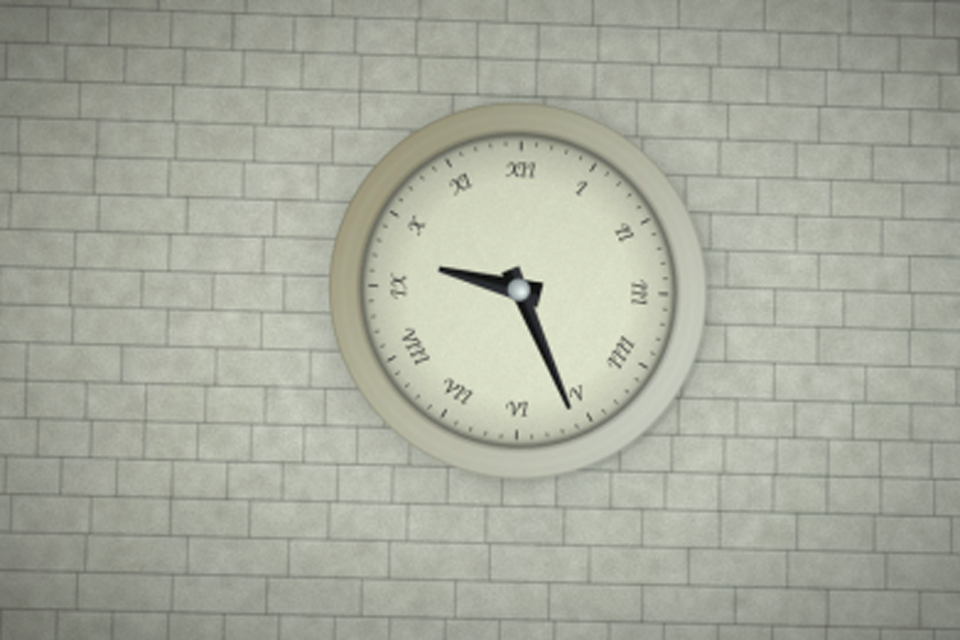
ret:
9:26
